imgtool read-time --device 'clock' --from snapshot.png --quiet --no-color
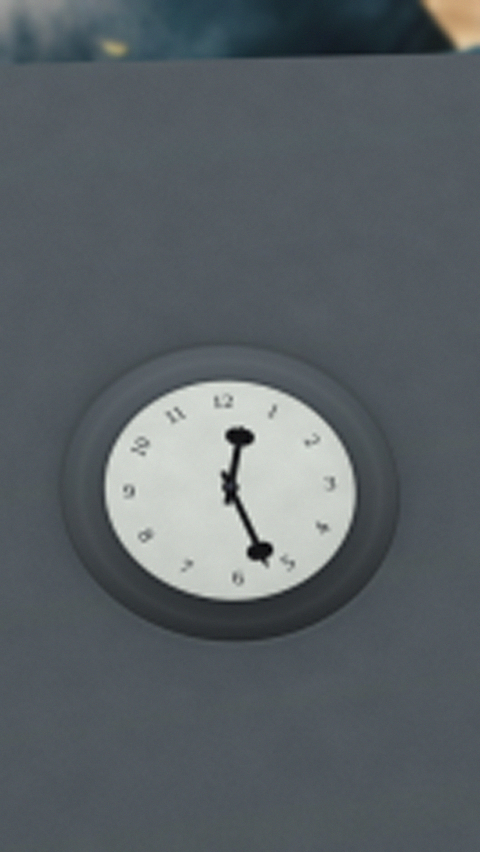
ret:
12:27
